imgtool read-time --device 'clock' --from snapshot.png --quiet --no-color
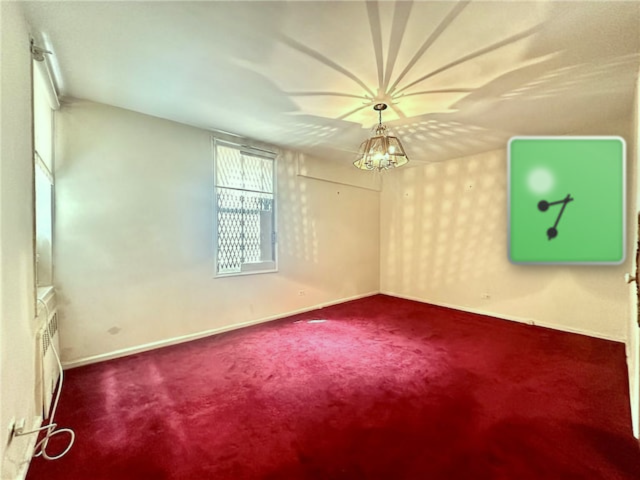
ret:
8:34
